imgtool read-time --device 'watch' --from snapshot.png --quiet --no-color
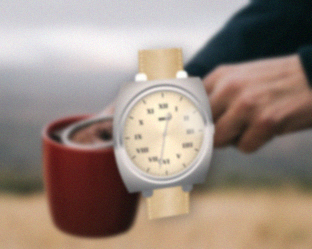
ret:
12:32
